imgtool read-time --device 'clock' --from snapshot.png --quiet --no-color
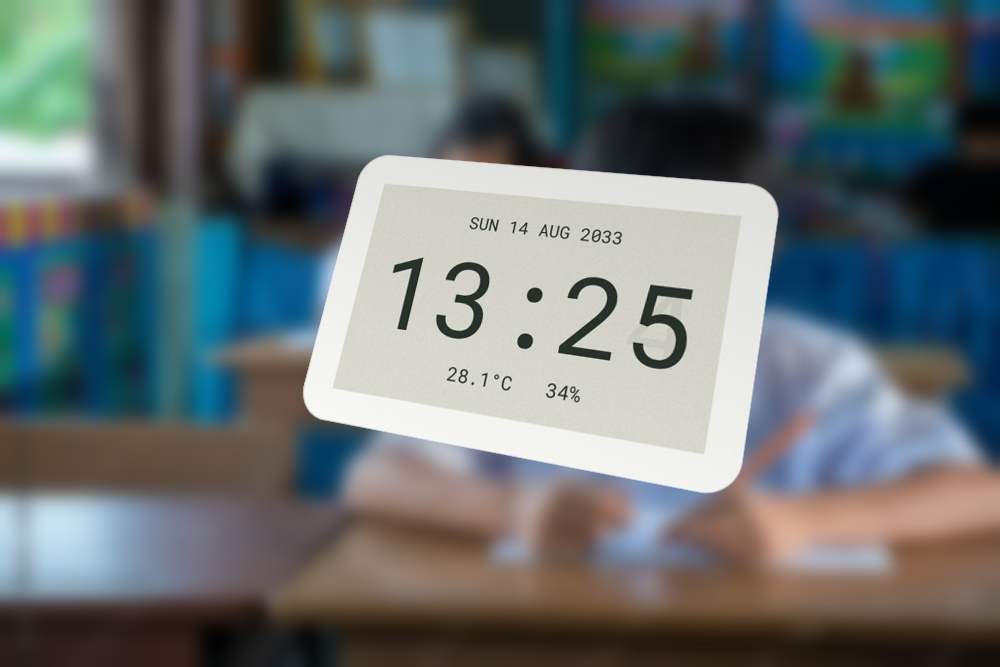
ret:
13:25
